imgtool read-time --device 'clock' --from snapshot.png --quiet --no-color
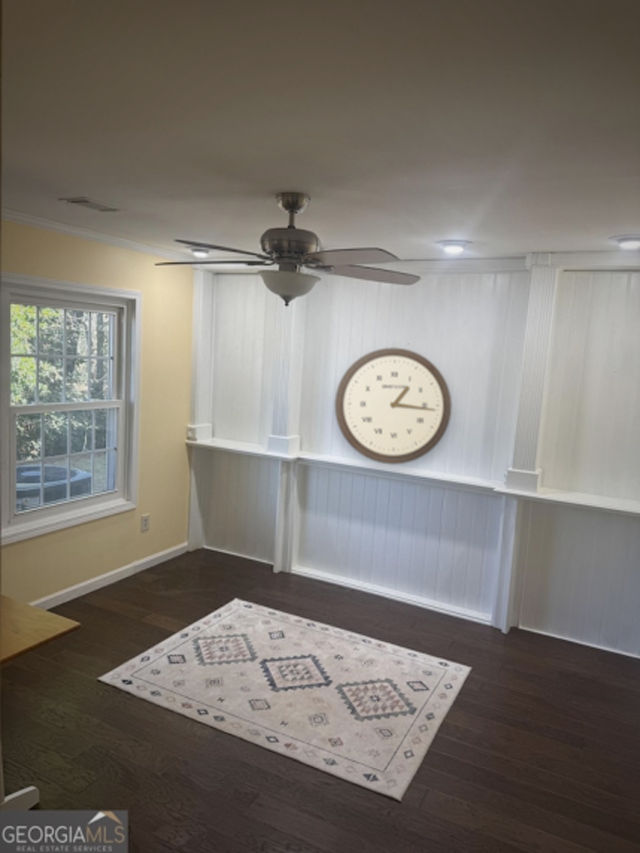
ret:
1:16
